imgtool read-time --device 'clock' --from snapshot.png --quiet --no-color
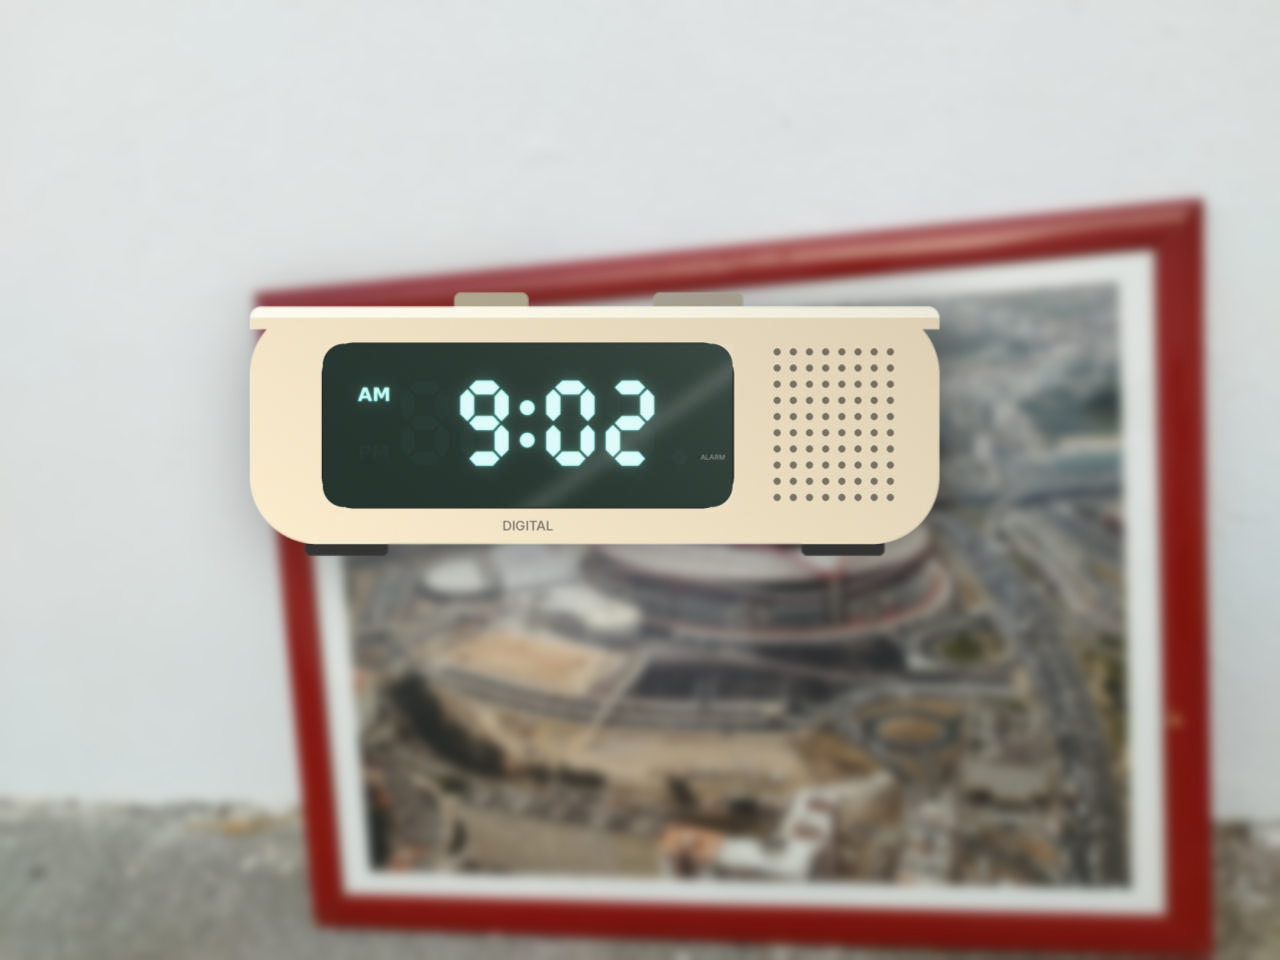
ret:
9:02
